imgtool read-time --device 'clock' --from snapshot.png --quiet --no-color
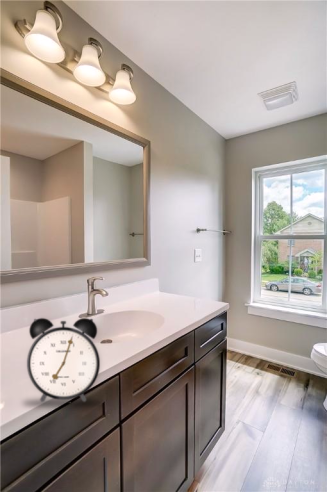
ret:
7:03
